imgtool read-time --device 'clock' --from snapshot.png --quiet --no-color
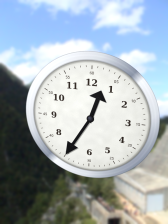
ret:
12:35
